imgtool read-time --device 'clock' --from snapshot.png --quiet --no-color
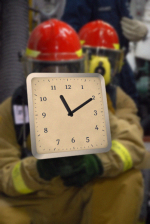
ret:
11:10
